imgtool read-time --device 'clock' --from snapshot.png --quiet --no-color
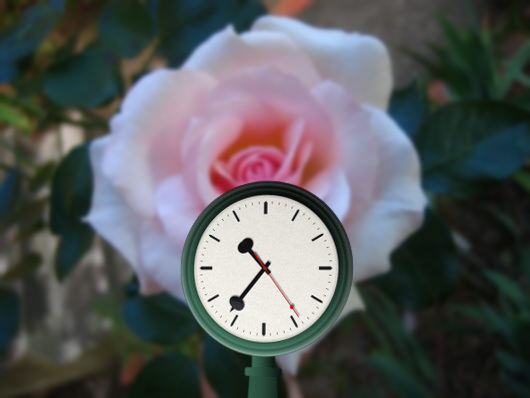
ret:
10:36:24
